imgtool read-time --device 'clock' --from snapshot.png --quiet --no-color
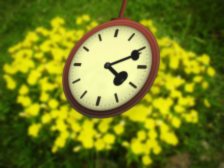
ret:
4:11
